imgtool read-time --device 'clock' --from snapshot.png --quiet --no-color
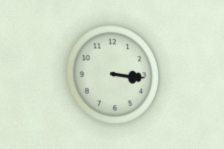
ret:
3:16
